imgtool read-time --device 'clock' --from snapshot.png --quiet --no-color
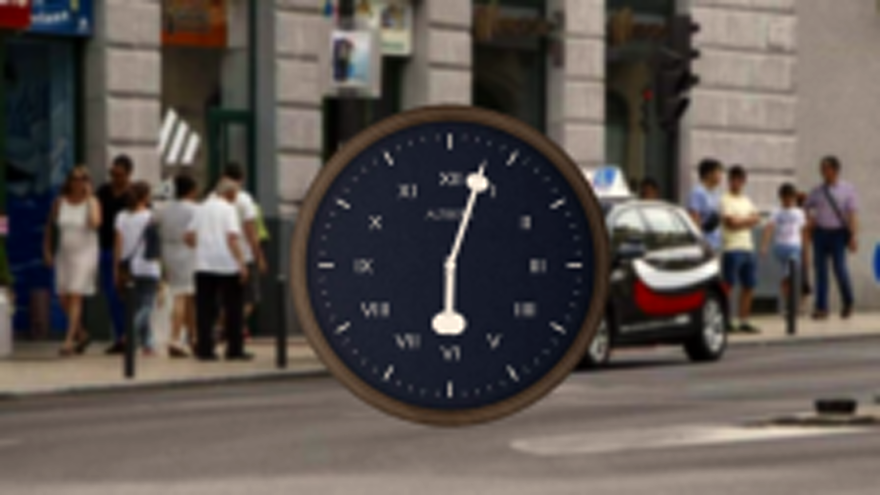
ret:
6:03
